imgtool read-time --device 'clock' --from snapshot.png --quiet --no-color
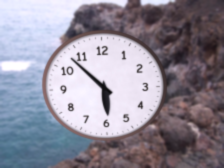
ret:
5:53
